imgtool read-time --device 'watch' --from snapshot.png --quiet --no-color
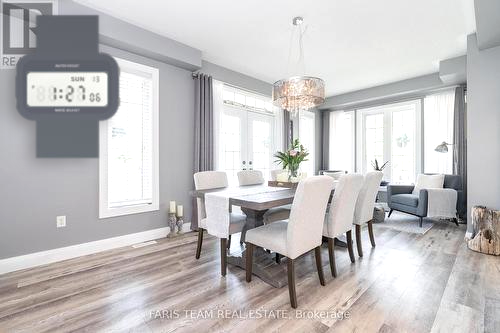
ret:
1:27
